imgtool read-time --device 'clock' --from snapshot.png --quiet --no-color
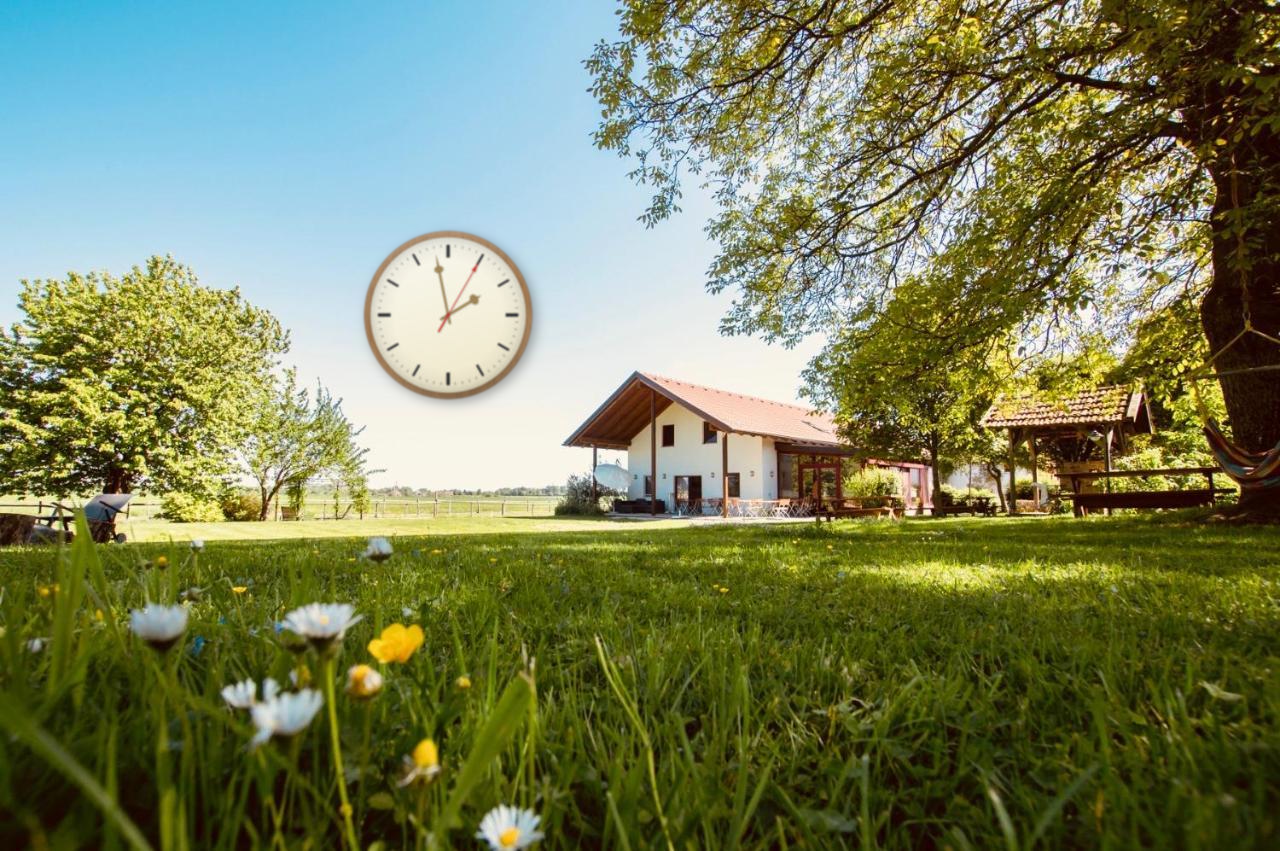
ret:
1:58:05
